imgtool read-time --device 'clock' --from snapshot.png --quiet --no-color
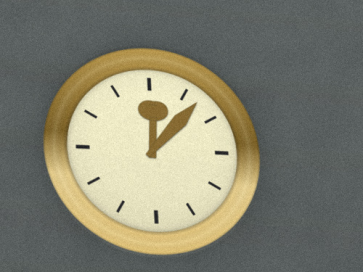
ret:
12:07
